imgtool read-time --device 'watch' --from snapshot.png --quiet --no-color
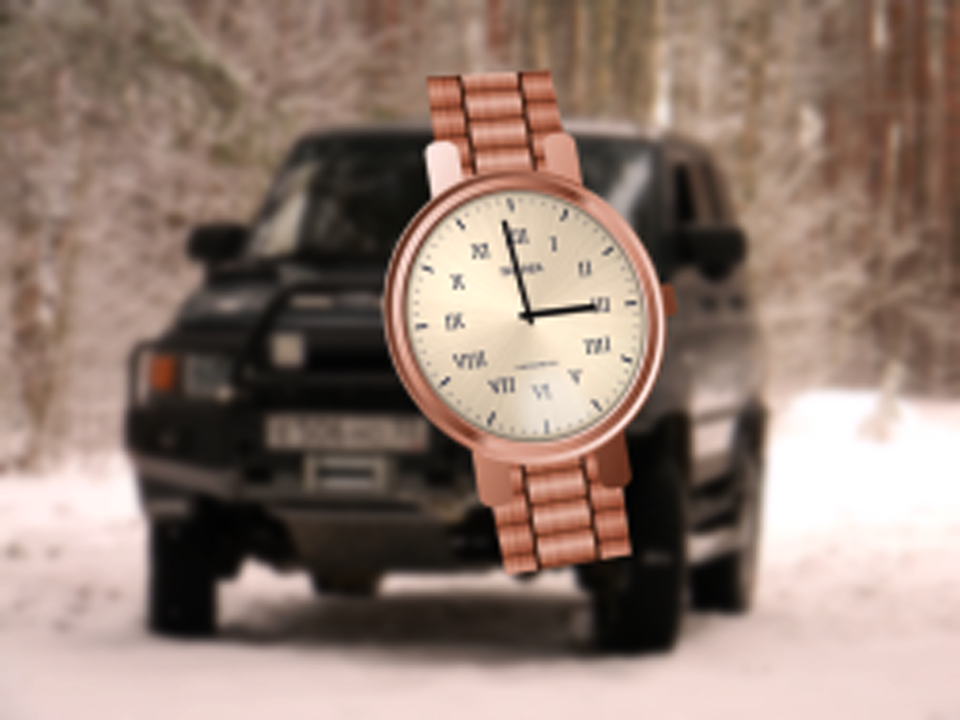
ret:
2:59
